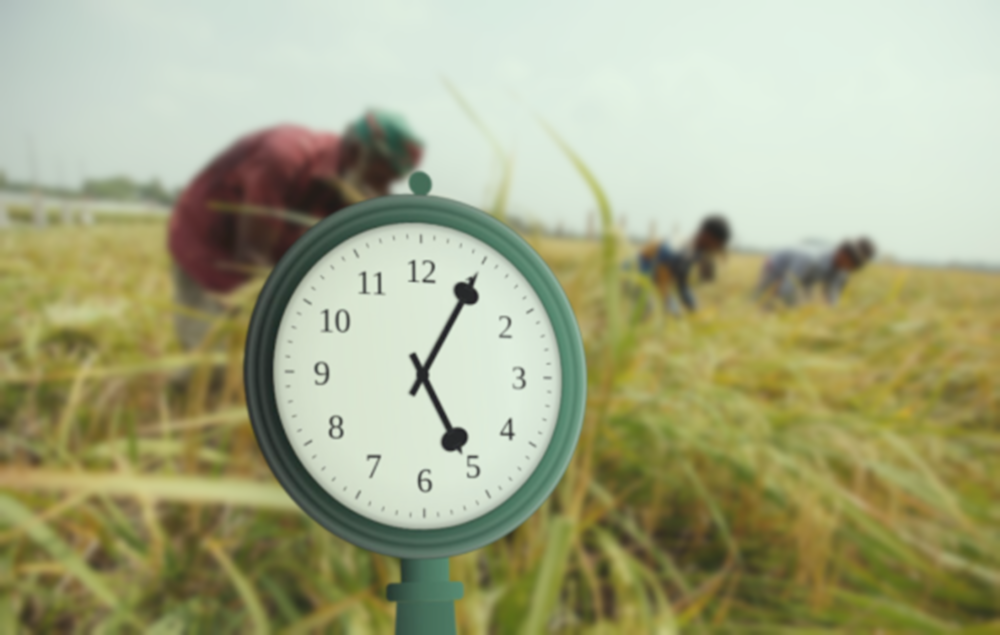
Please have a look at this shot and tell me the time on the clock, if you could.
5:05
